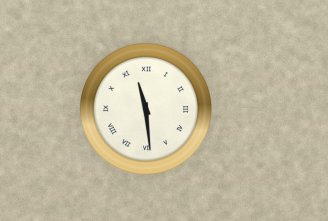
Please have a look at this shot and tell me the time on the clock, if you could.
11:29
